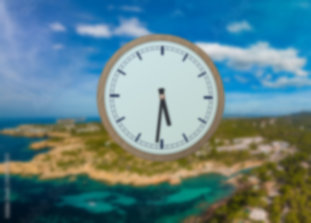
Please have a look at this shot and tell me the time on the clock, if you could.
5:31
